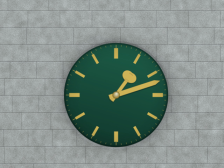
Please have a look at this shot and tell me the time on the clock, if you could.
1:12
